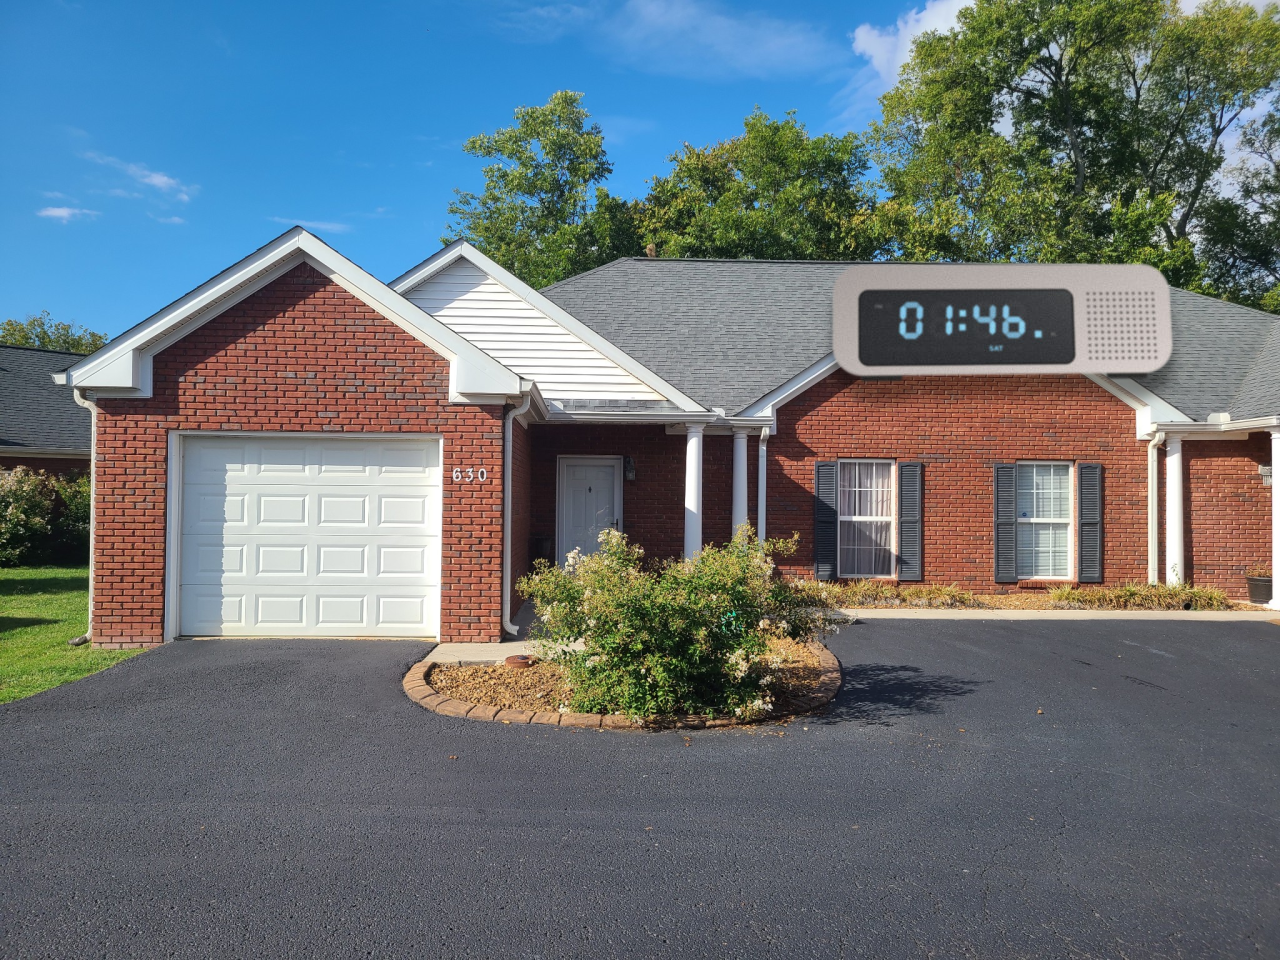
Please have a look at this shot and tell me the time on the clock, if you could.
1:46
